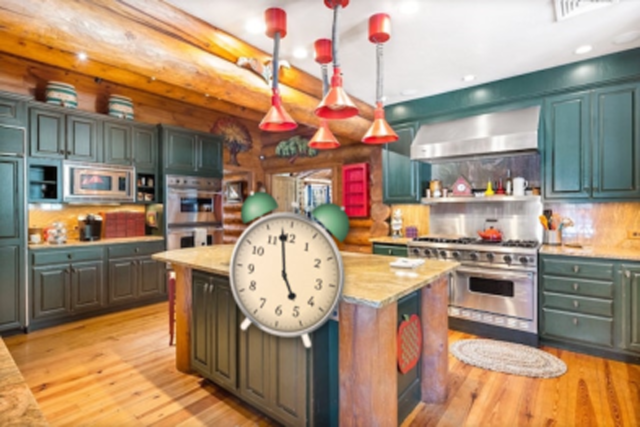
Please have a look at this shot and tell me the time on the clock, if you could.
4:58
